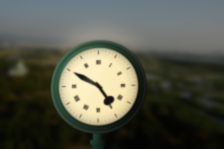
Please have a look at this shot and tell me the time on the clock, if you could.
4:50
